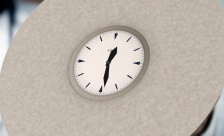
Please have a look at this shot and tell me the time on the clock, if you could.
12:29
